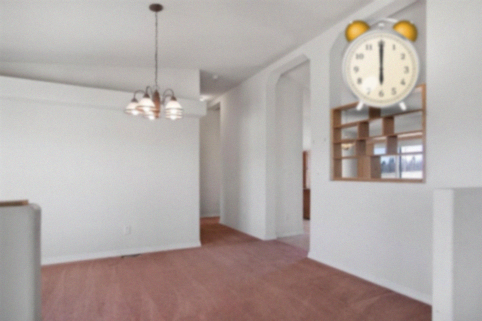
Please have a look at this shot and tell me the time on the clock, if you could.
6:00
